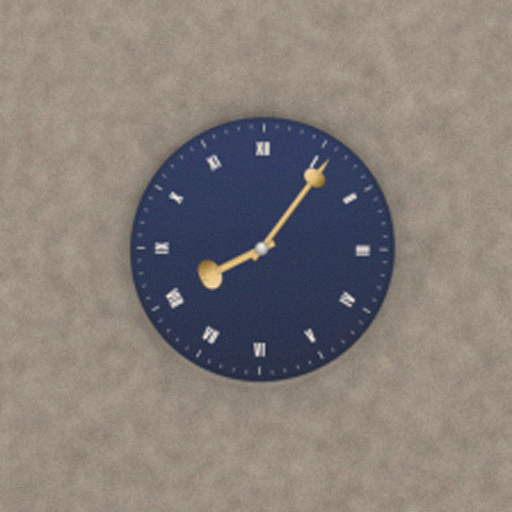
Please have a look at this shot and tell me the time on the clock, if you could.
8:06
